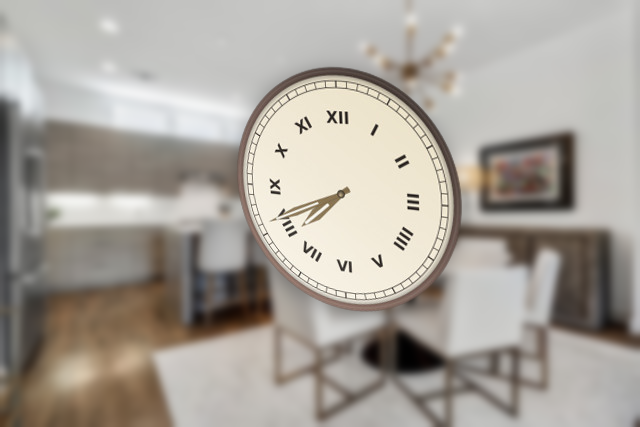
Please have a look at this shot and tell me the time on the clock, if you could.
7:41
